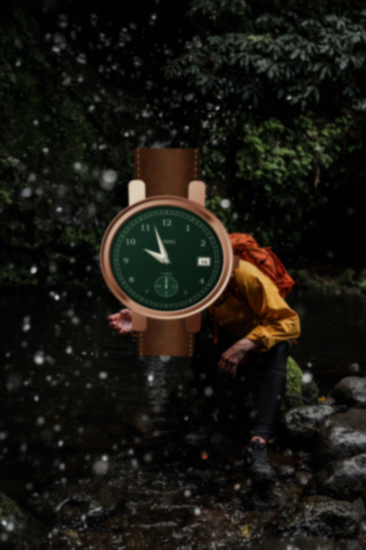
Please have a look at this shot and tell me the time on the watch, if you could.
9:57
